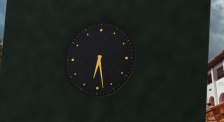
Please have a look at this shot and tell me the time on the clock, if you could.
6:28
